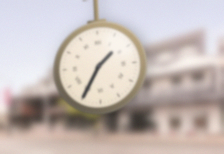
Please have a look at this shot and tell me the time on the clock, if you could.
1:35
